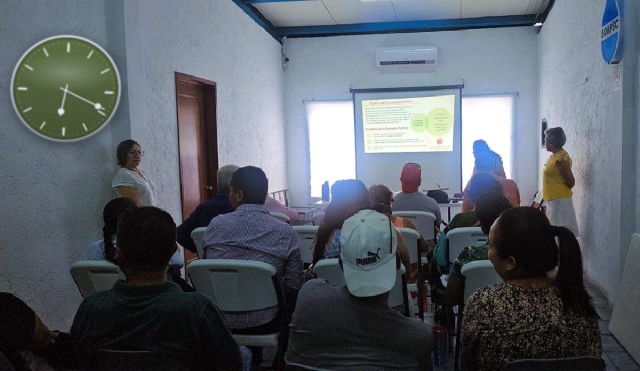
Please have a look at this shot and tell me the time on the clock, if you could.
6:19
